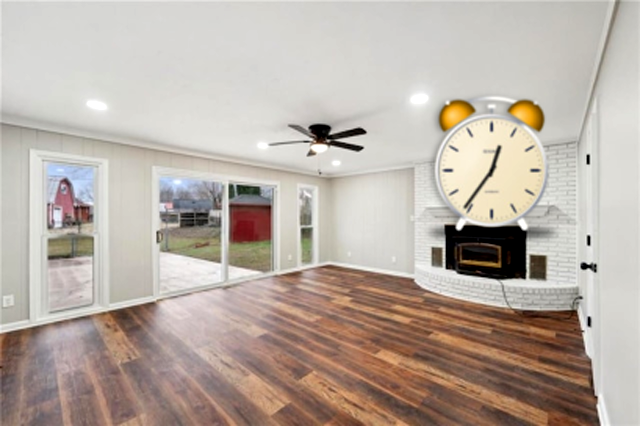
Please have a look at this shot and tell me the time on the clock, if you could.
12:36
